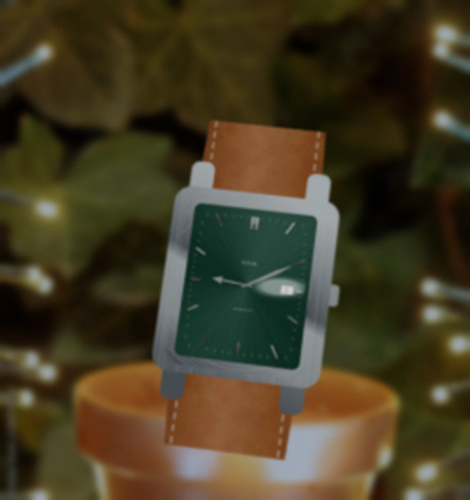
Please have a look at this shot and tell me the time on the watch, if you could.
9:10
